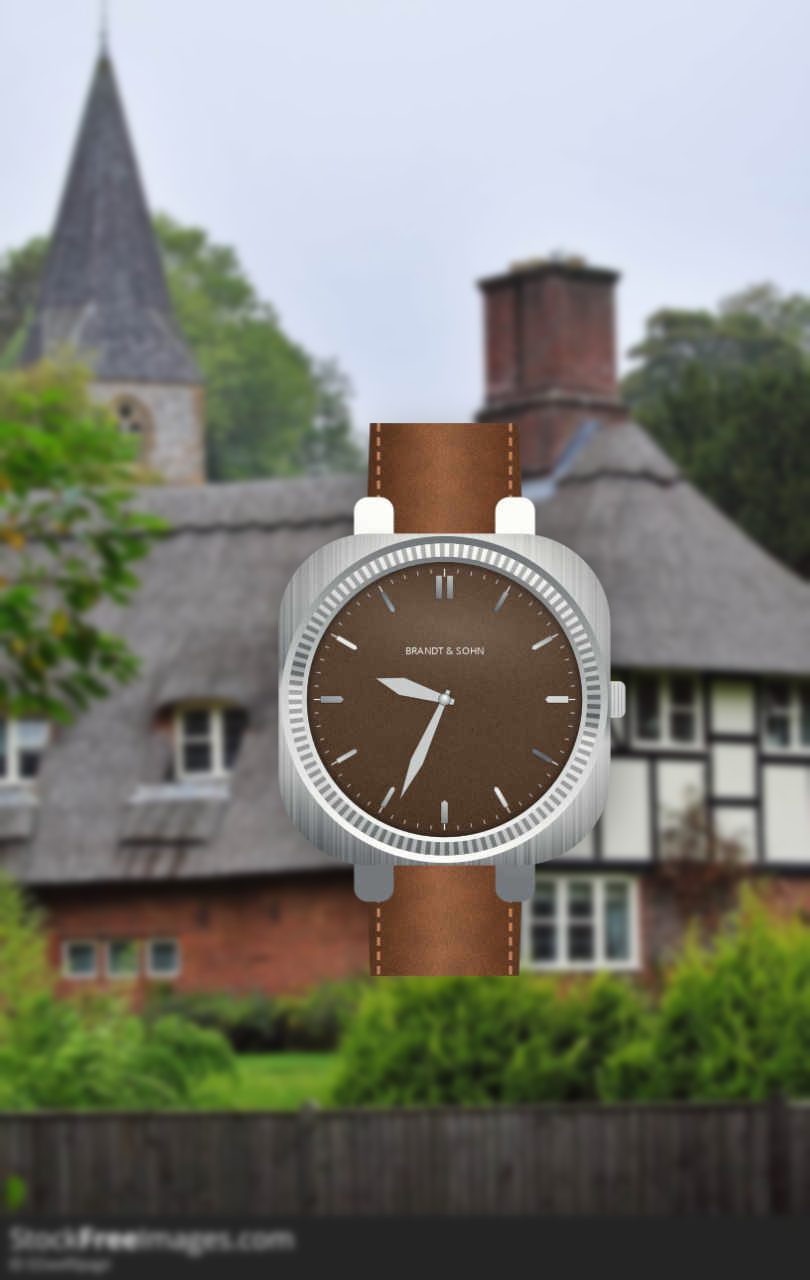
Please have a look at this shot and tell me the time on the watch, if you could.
9:34
